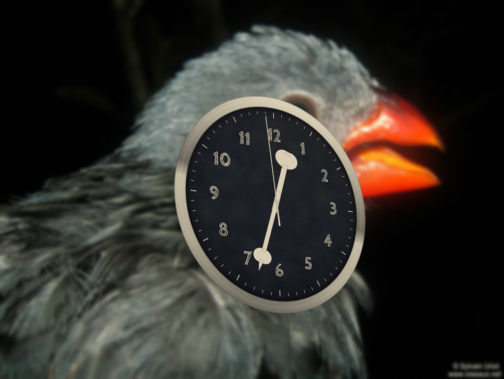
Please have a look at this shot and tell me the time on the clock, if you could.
12:32:59
